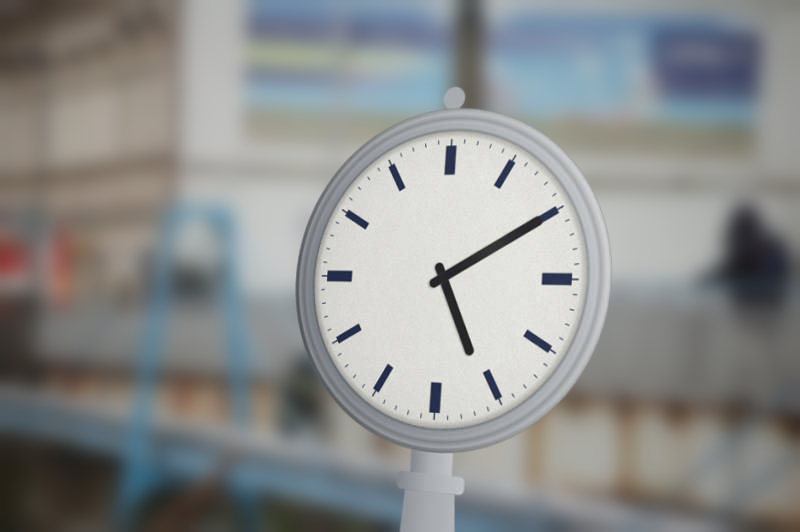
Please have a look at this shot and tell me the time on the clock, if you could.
5:10
